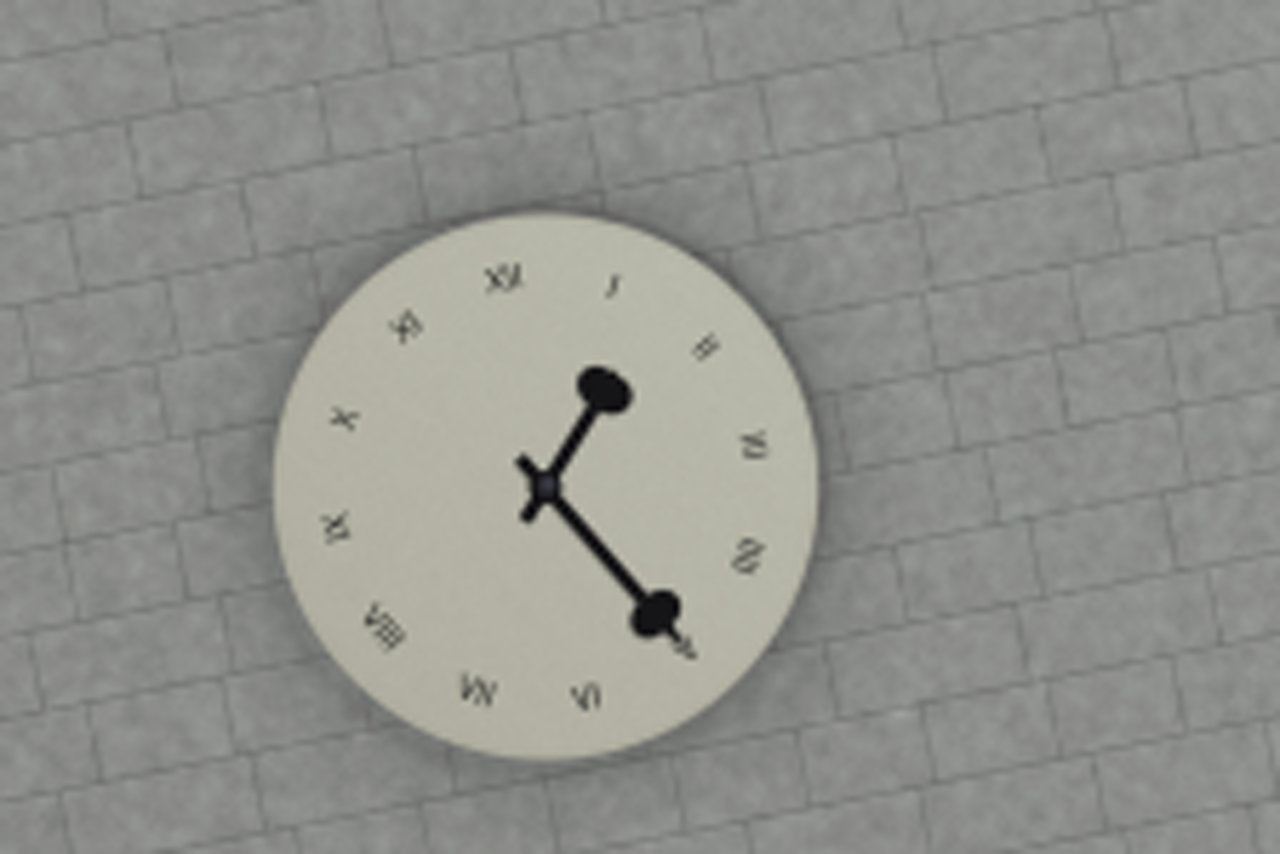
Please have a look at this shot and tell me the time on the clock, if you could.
1:25
